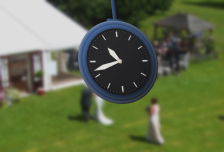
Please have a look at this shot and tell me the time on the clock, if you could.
10:42
